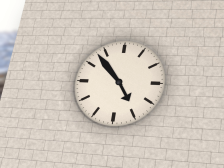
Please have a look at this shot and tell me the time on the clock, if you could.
4:53
